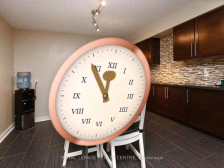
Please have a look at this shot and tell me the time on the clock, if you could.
11:54
